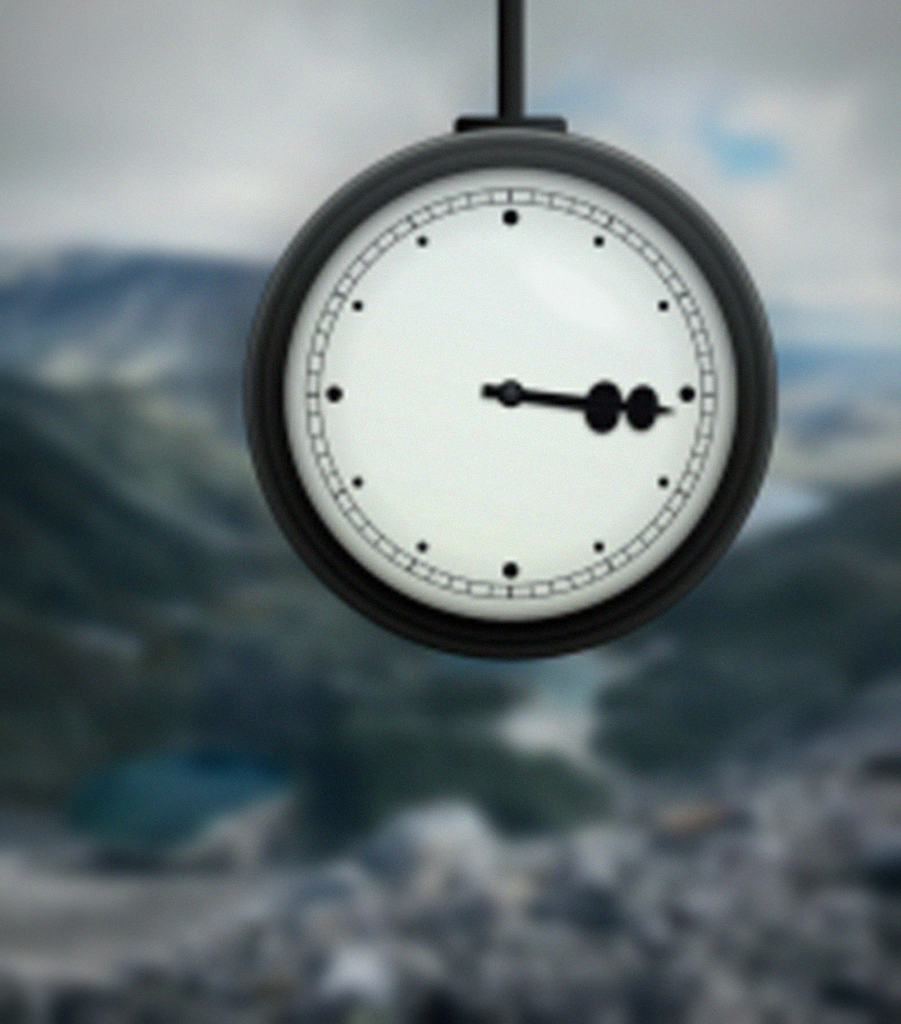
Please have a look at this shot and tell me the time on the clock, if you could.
3:16
